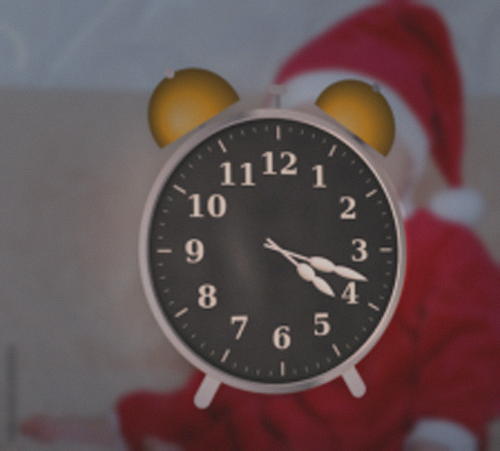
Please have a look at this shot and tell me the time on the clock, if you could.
4:18
